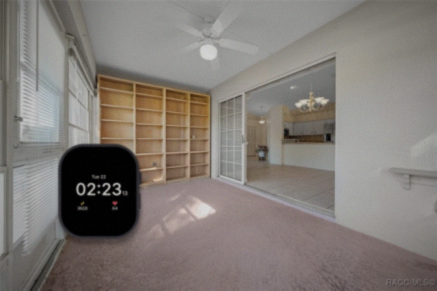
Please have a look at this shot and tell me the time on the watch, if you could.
2:23
